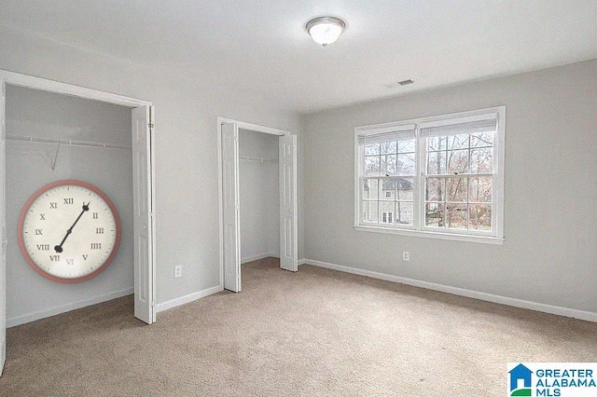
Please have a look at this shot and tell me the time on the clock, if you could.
7:06
